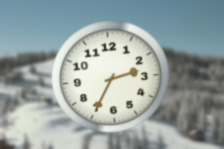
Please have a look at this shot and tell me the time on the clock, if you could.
2:35
